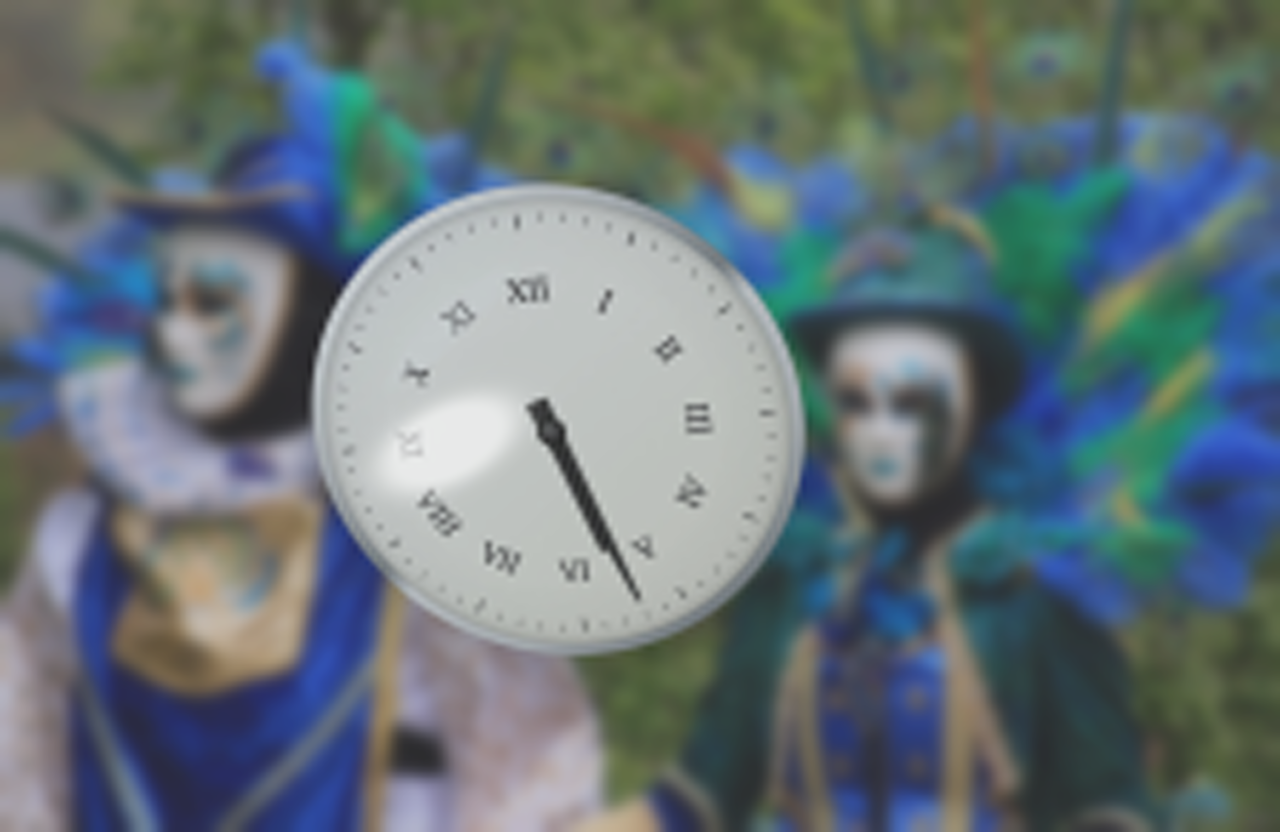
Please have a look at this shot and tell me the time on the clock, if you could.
5:27
